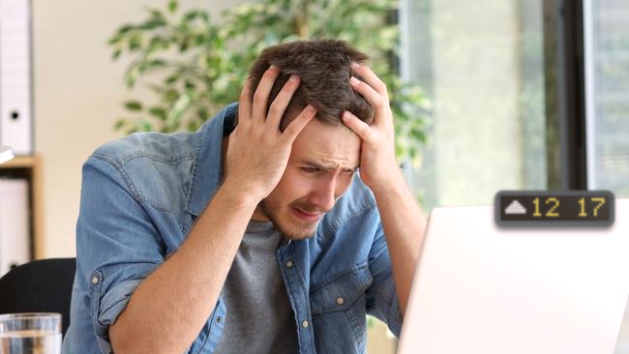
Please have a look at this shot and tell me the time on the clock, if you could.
12:17
